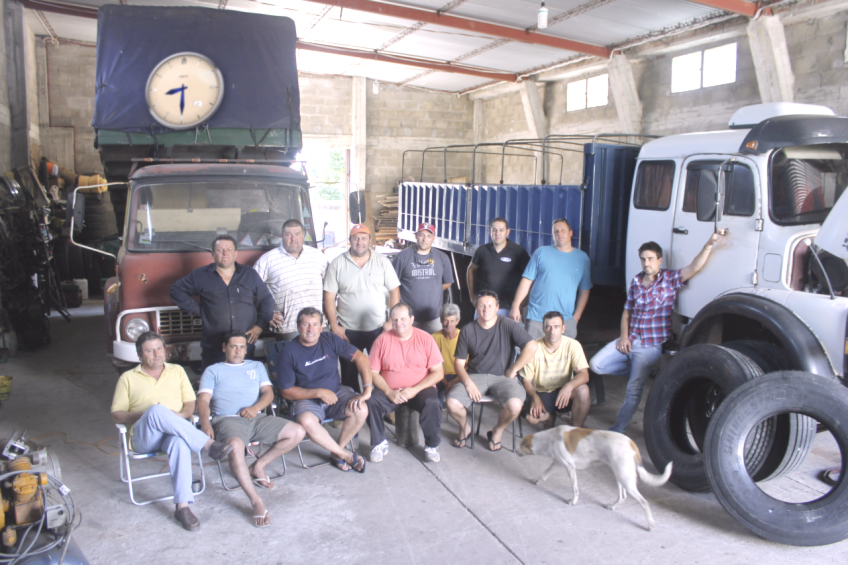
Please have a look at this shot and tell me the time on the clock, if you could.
8:30
